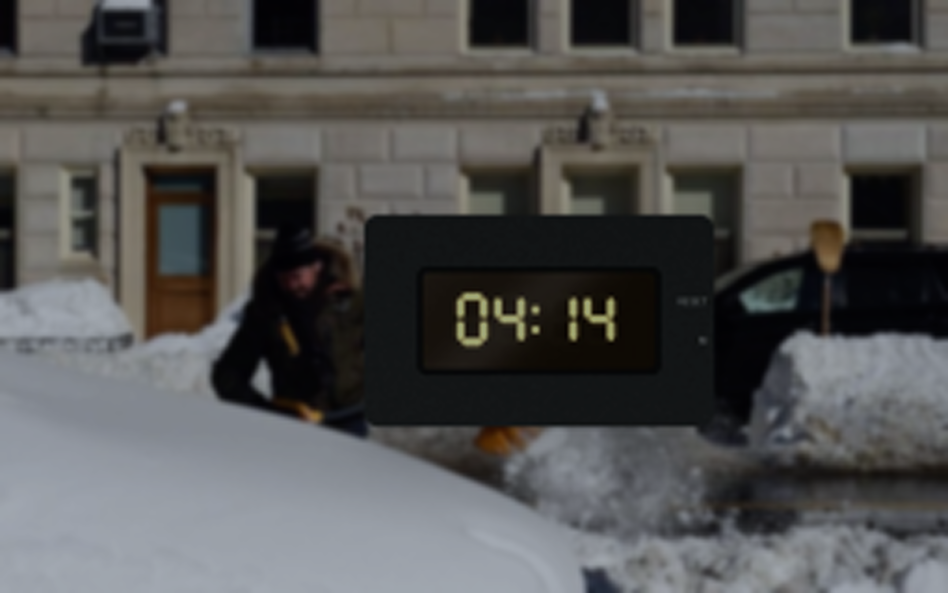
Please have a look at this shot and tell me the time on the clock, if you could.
4:14
